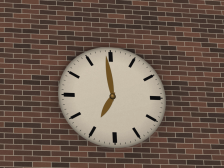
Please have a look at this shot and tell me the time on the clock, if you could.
6:59
